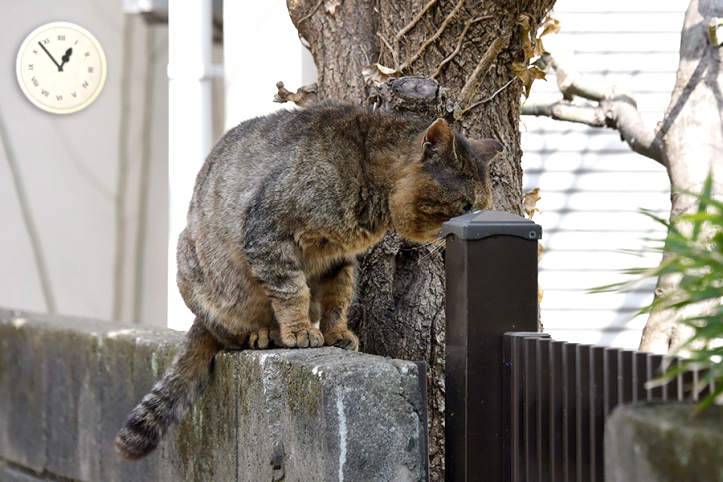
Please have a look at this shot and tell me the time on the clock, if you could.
12:53
